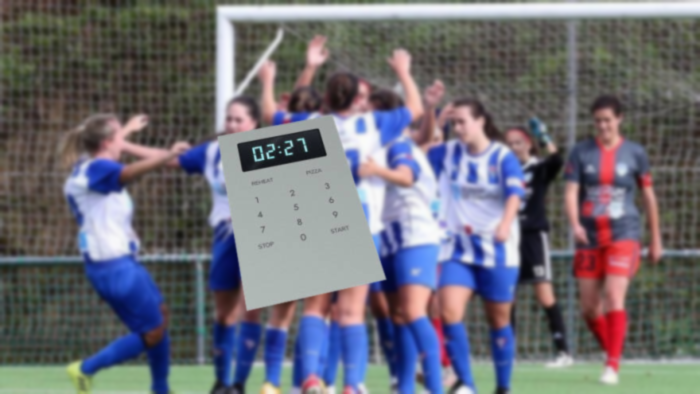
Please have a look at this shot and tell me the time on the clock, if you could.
2:27
